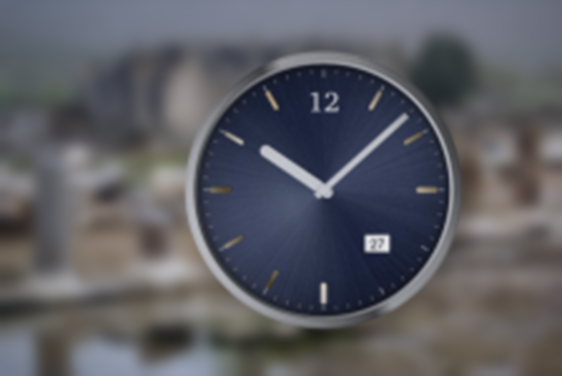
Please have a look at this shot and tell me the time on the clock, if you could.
10:08
